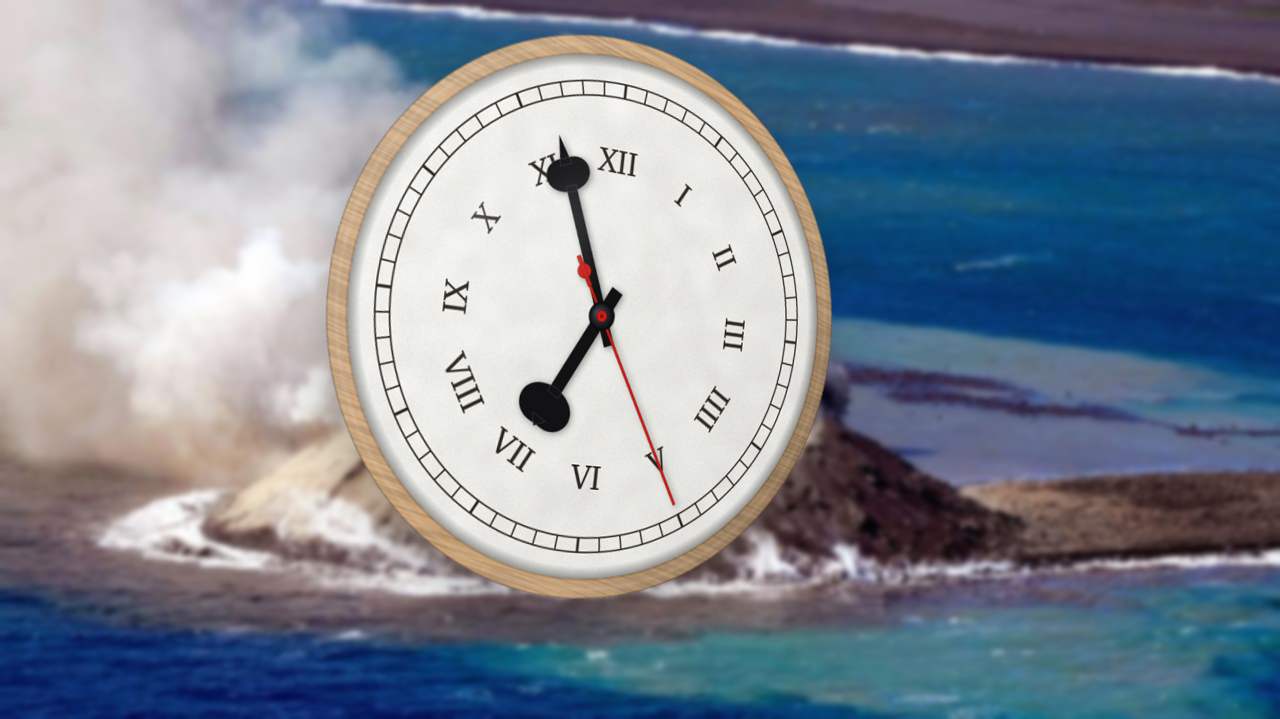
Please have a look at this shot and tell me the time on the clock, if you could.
6:56:25
